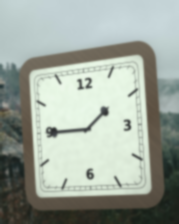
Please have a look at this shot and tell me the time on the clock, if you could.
1:45
